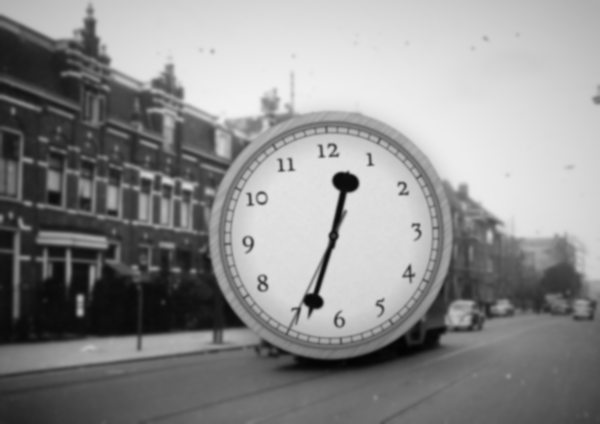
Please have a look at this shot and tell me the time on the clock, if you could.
12:33:35
